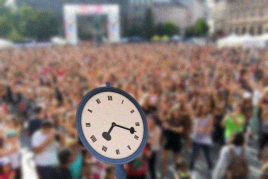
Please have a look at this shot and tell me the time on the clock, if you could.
7:18
